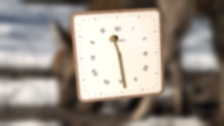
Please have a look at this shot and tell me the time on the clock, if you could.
11:29
